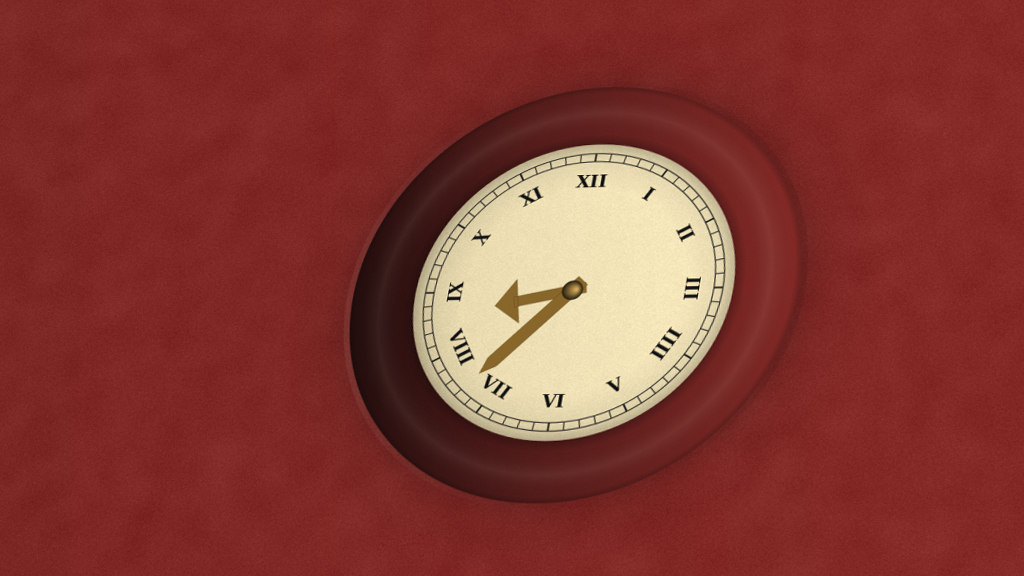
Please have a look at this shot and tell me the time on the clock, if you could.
8:37
